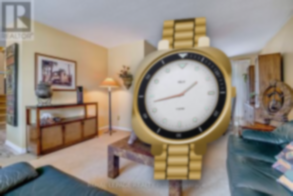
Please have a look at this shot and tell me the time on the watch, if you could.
1:43
